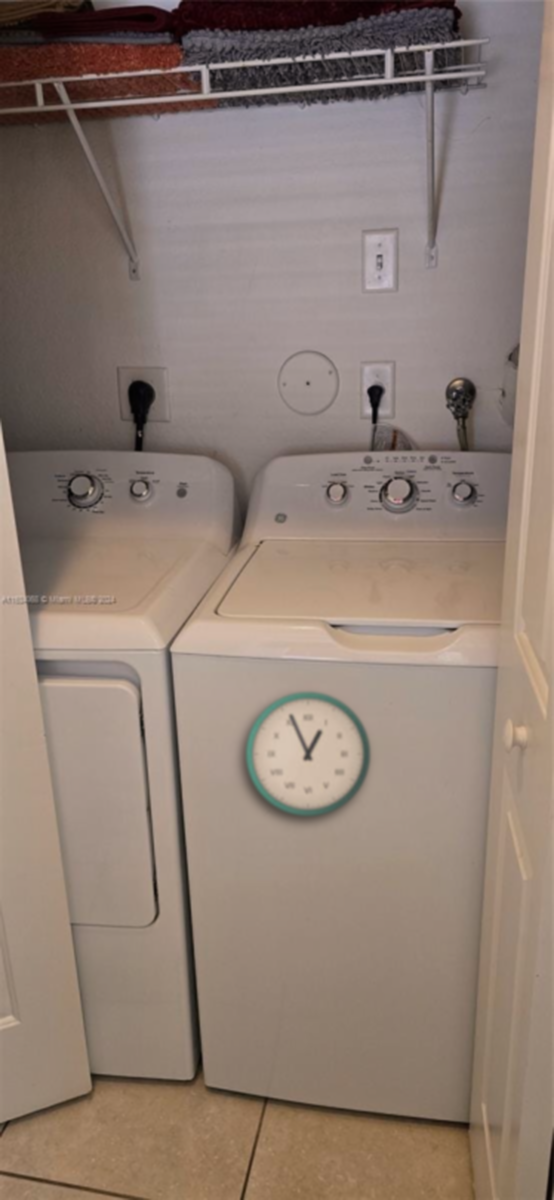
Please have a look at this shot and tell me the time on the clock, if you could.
12:56
